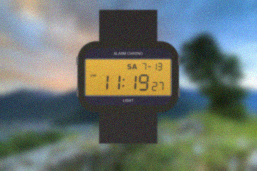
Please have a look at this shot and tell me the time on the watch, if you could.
11:19
